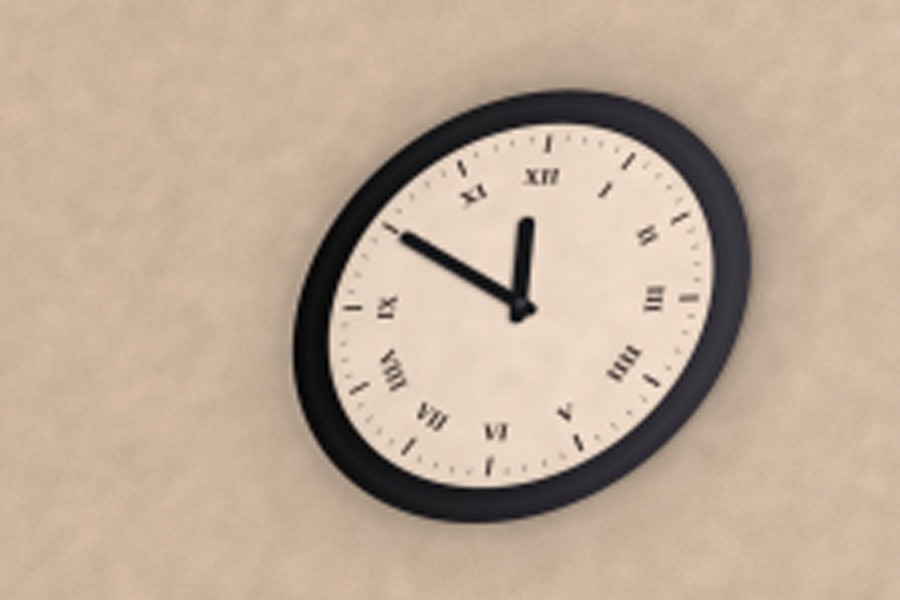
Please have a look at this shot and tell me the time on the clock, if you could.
11:50
